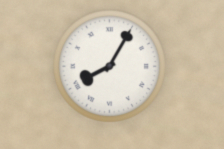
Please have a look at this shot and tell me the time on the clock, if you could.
8:05
